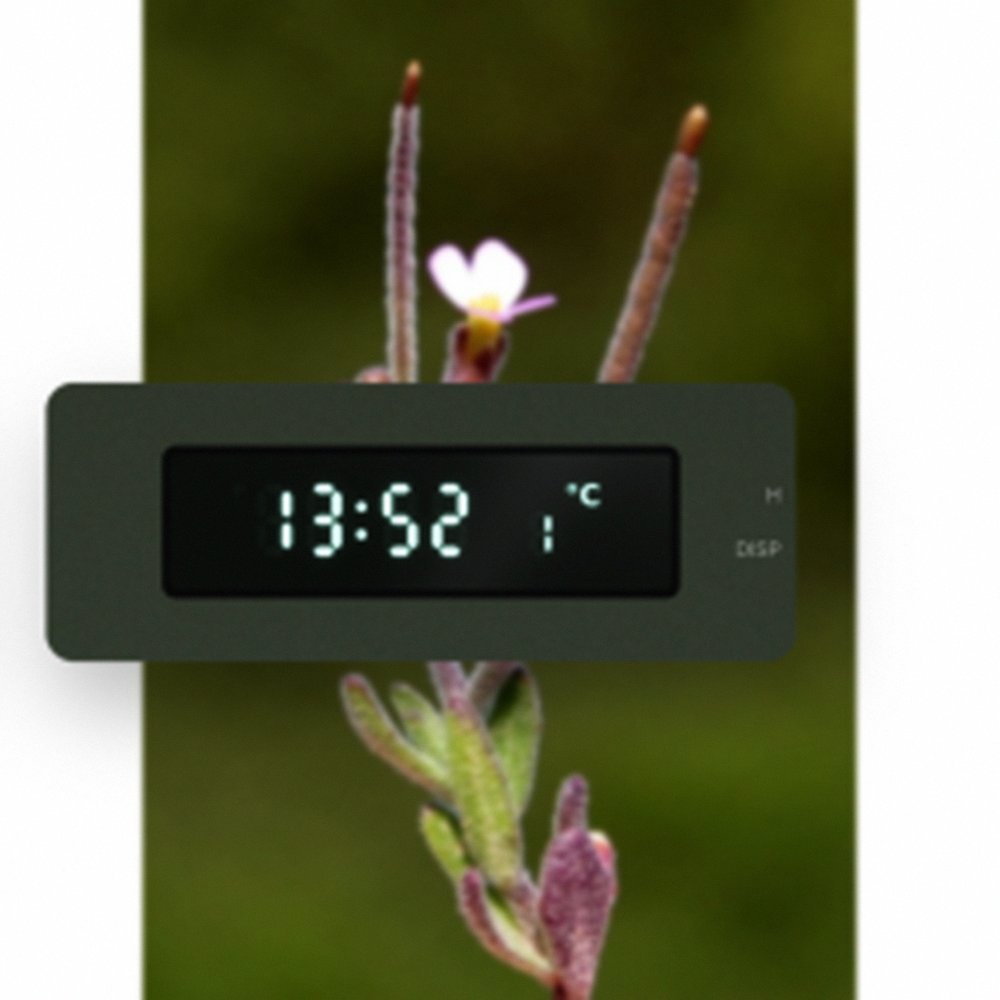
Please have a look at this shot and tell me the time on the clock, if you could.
13:52
